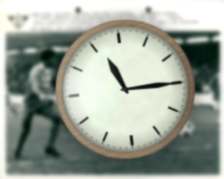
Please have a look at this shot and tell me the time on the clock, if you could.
11:15
